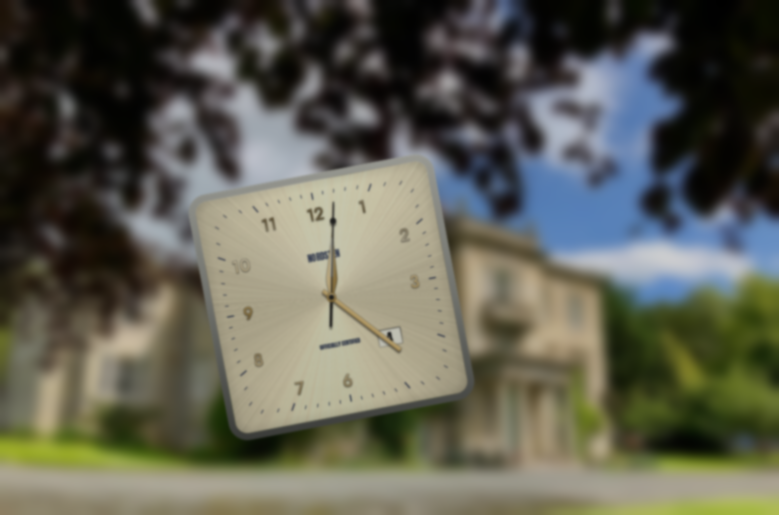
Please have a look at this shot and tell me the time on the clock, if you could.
12:23:02
